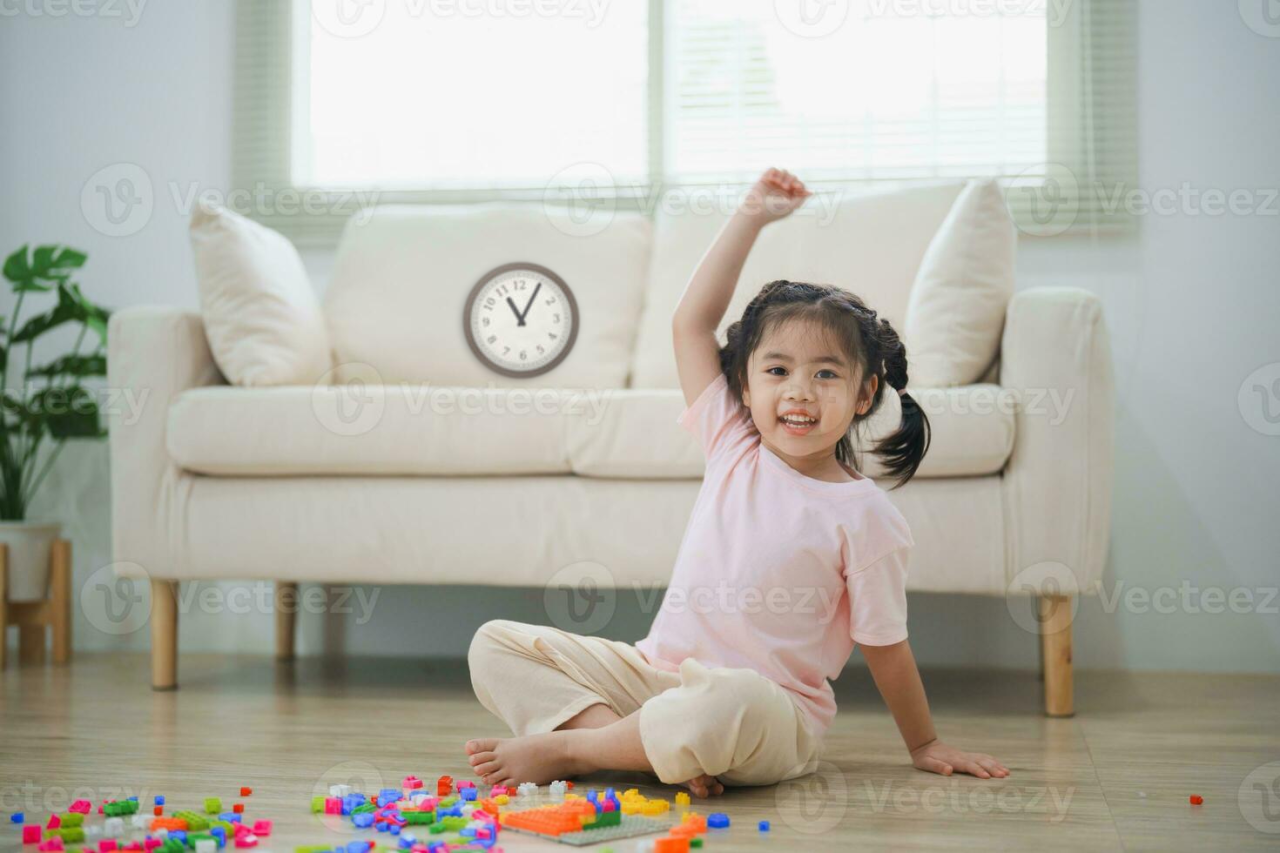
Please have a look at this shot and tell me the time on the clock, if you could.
11:05
